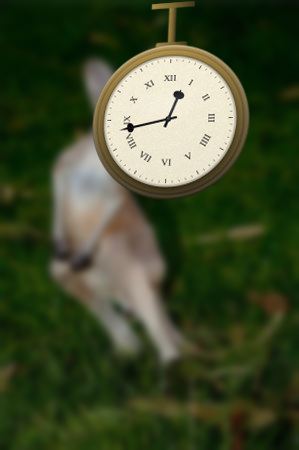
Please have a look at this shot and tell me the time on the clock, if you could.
12:43
